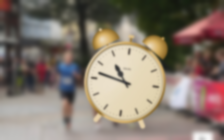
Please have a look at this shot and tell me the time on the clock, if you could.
10:47
